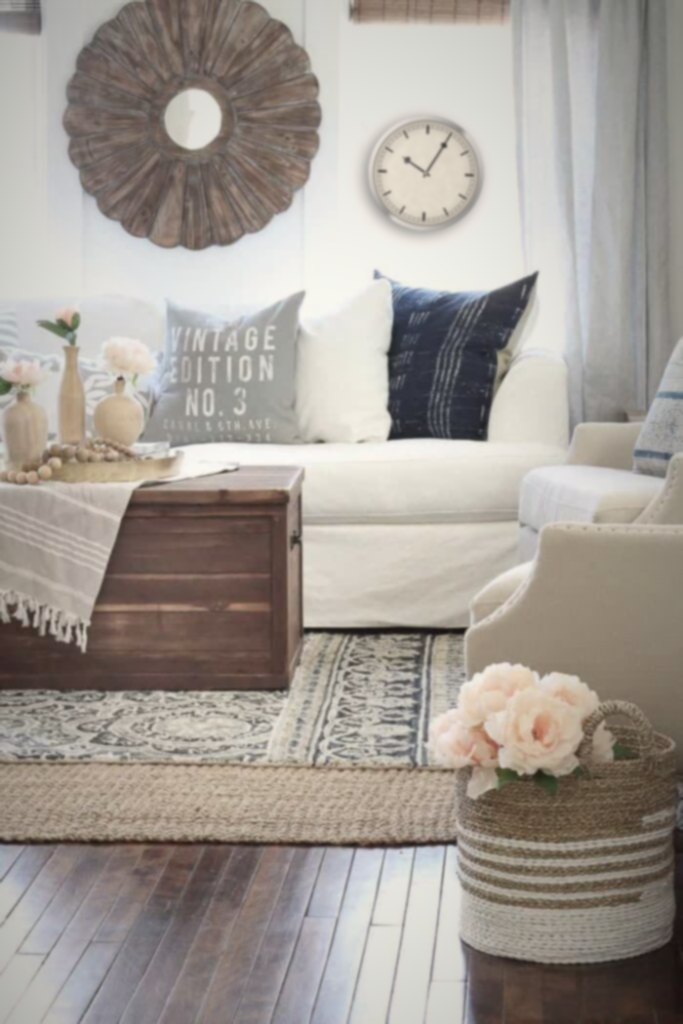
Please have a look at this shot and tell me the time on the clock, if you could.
10:05
